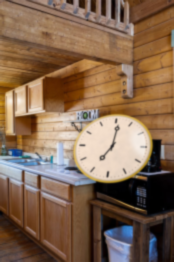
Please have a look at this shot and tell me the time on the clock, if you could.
7:01
